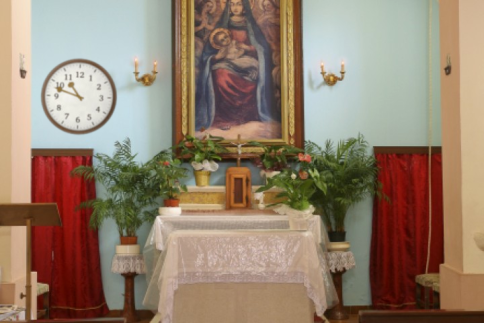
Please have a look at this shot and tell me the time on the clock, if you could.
10:48
